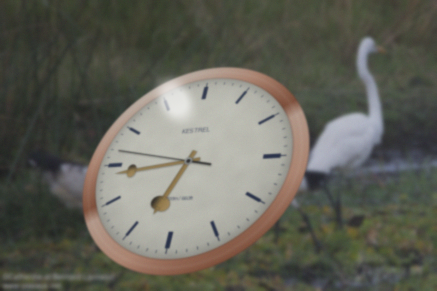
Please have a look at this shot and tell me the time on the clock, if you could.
6:43:47
